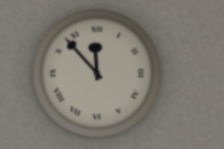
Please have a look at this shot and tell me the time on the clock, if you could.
11:53
